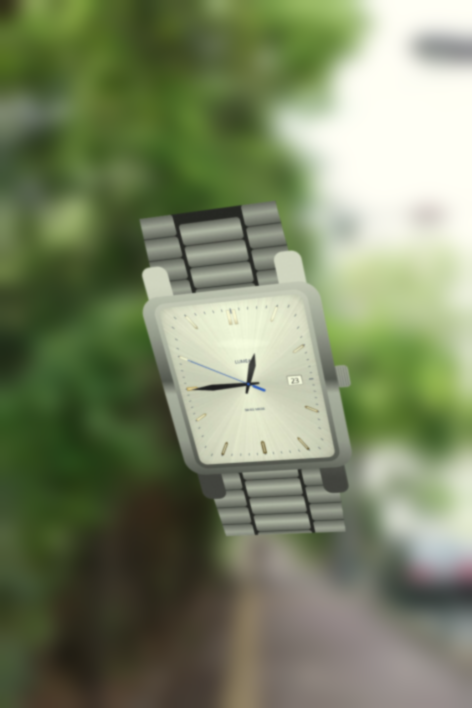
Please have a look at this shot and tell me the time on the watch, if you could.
12:44:50
